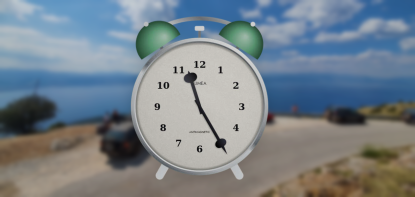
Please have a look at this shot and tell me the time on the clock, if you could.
11:25
